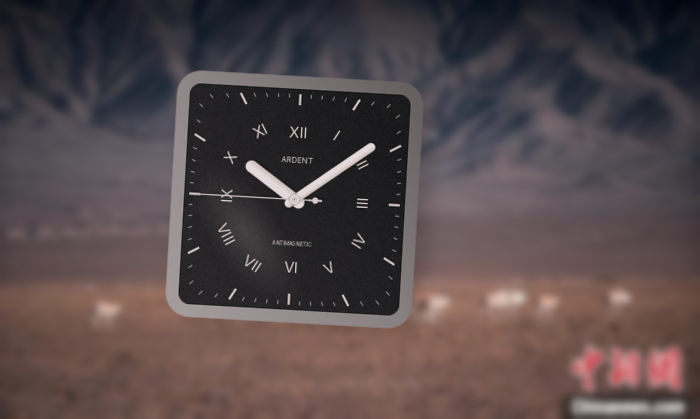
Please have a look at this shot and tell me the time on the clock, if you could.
10:08:45
